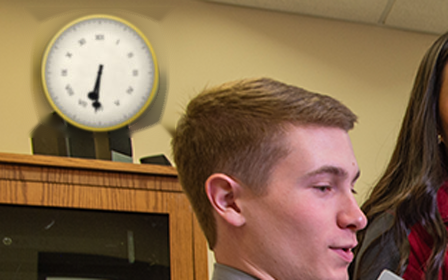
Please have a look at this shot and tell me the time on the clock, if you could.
6:31
